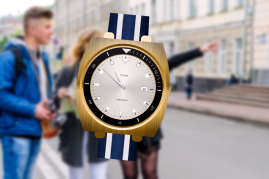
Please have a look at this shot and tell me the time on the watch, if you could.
10:51
